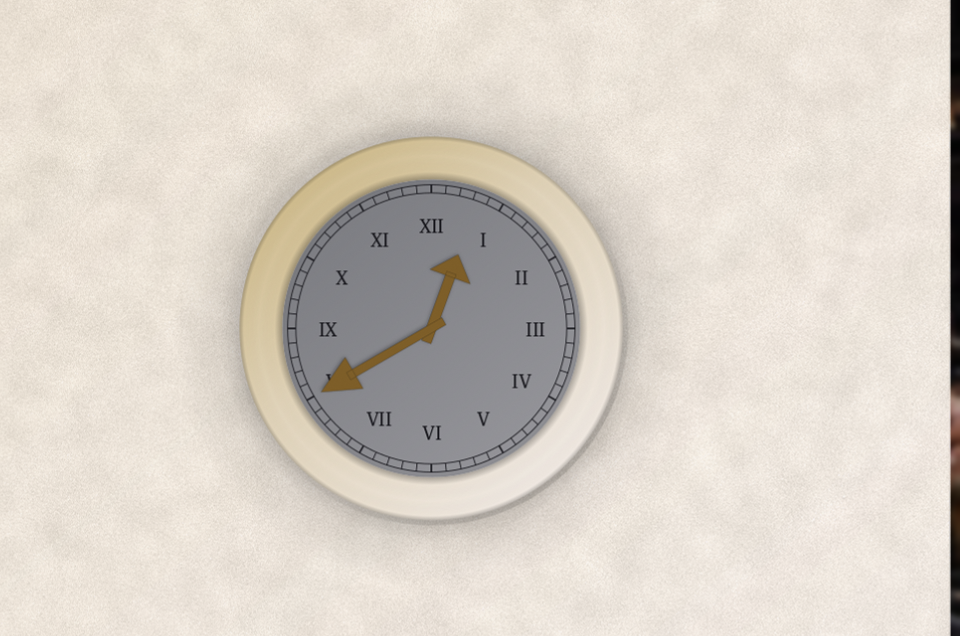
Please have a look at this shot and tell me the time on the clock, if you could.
12:40
